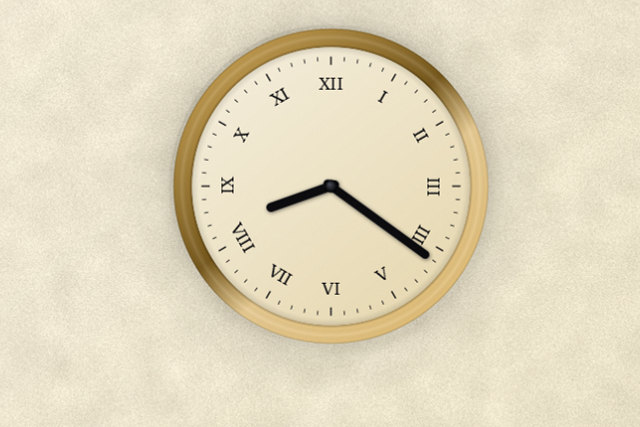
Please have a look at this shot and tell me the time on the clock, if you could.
8:21
